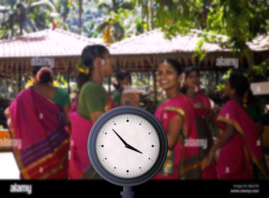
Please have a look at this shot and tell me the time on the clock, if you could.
3:53
